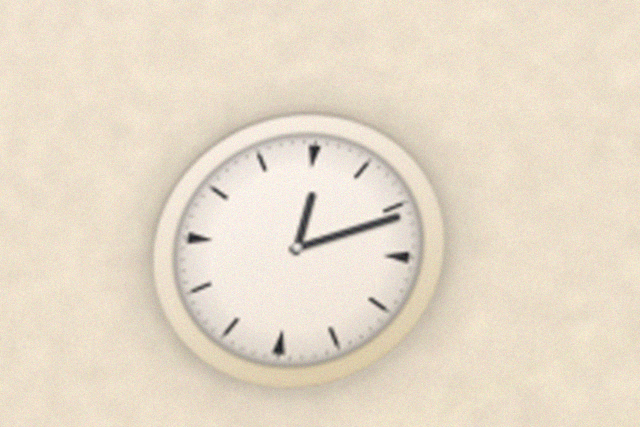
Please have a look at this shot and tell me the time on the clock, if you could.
12:11
